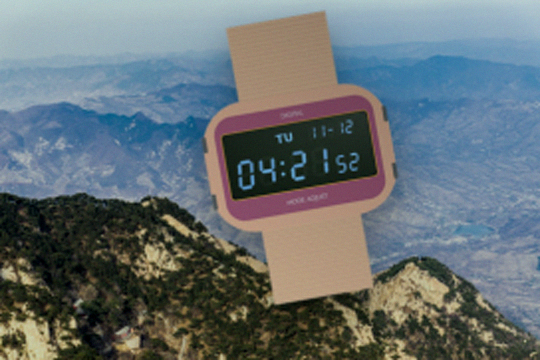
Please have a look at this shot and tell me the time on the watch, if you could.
4:21:52
